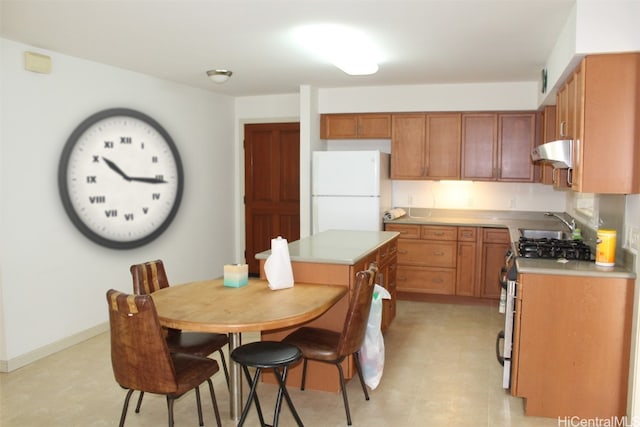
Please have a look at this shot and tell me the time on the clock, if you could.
10:16
